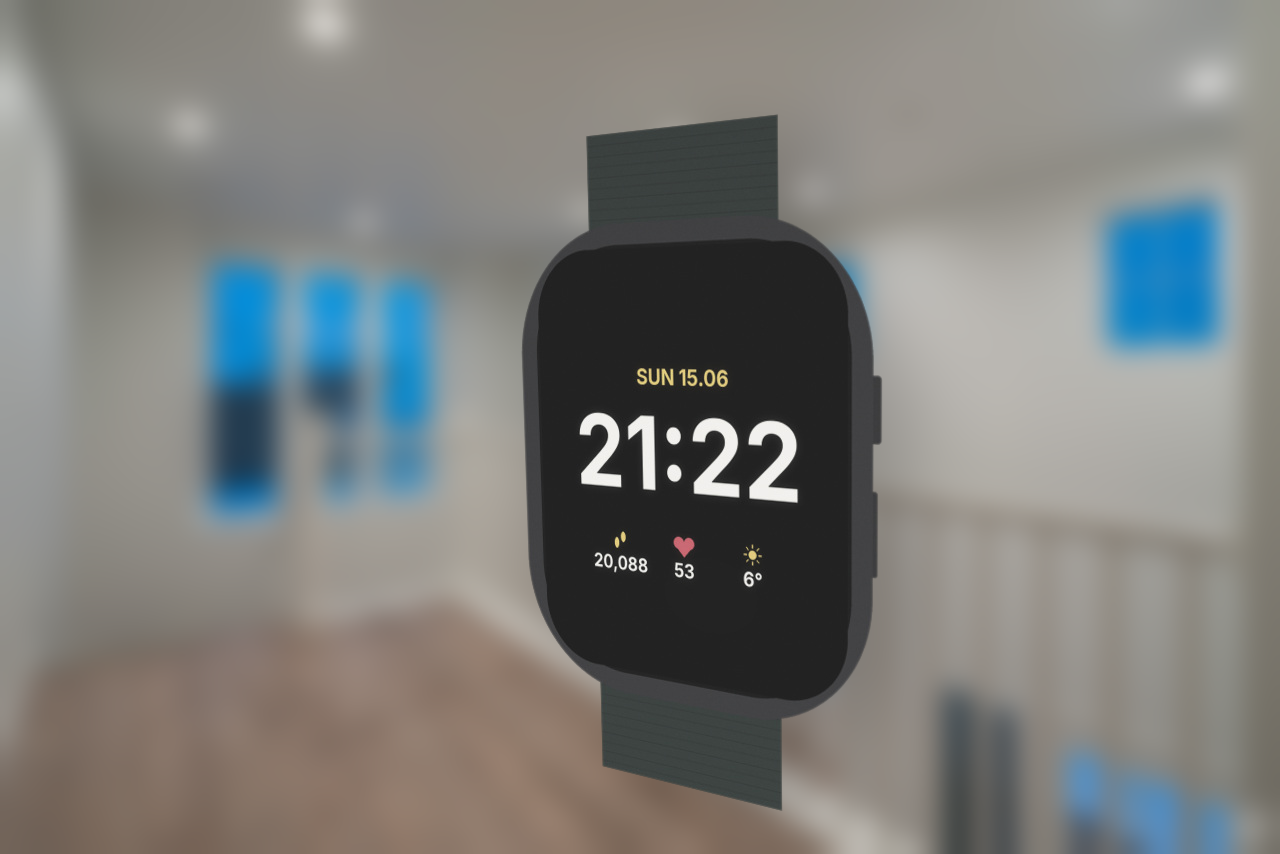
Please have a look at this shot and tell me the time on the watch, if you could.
21:22
